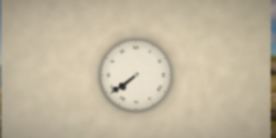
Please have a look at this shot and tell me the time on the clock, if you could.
7:39
